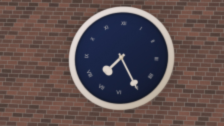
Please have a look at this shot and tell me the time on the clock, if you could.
7:25
